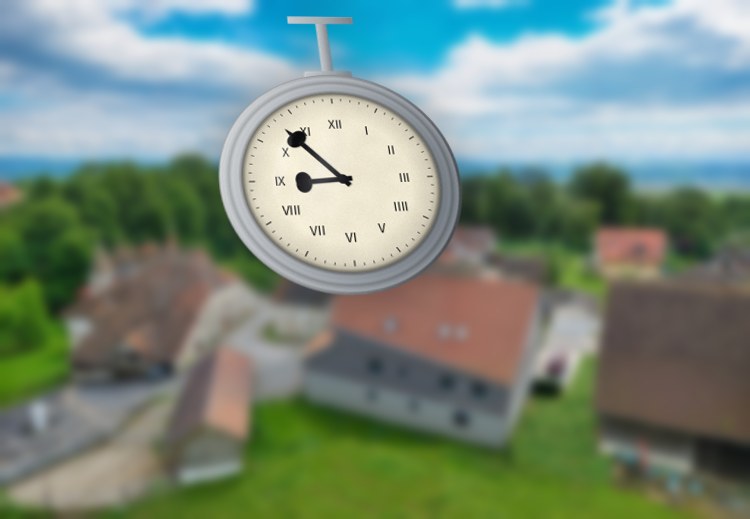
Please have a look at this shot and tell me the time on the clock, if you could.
8:53
